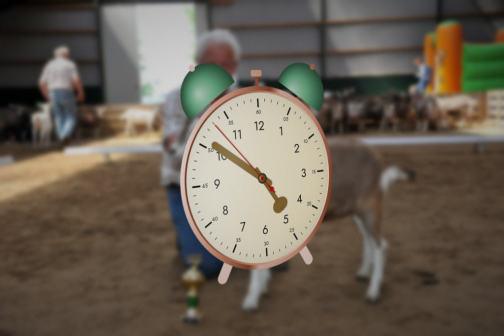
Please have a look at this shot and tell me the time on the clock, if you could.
4:50:53
